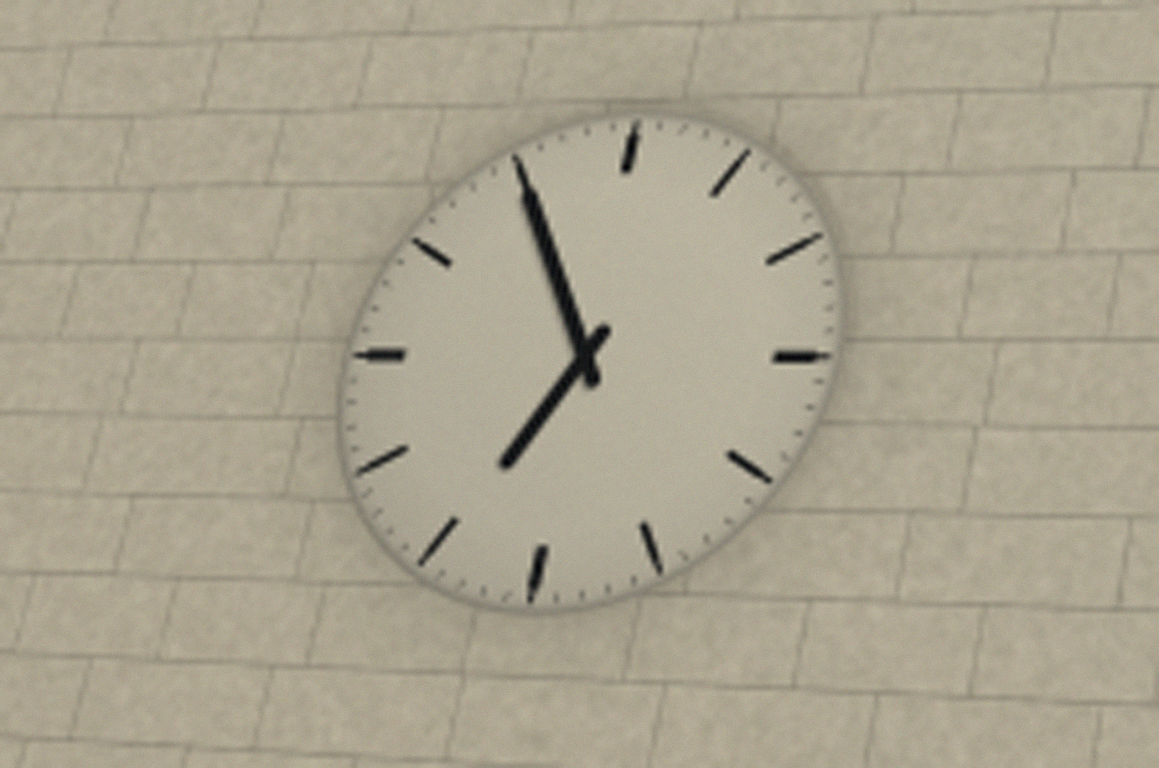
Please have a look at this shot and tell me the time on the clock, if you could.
6:55
